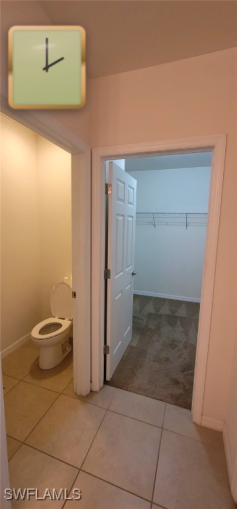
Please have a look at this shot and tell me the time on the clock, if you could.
2:00
